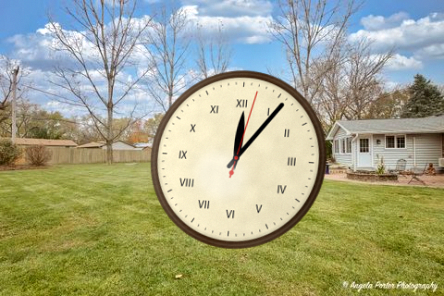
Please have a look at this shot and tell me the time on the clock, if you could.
12:06:02
